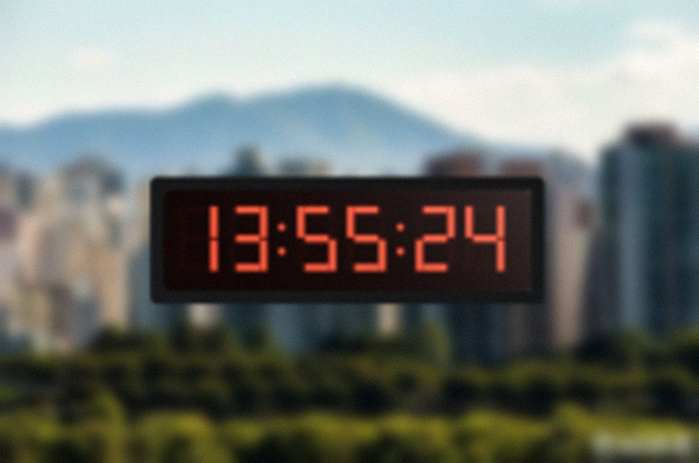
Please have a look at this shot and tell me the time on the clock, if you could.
13:55:24
